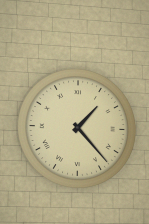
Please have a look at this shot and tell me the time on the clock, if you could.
1:23
